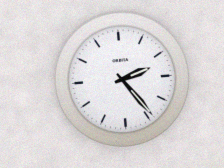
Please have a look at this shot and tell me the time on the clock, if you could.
2:24
